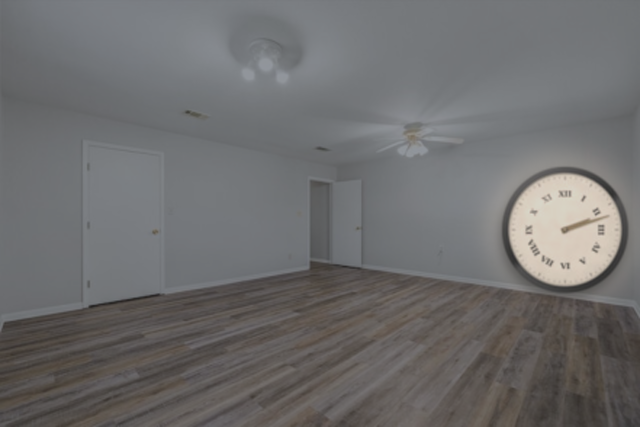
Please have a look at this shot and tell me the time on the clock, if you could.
2:12
